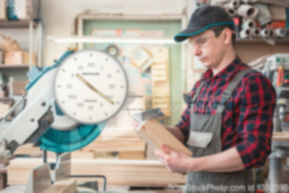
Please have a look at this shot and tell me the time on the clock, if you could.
10:21
